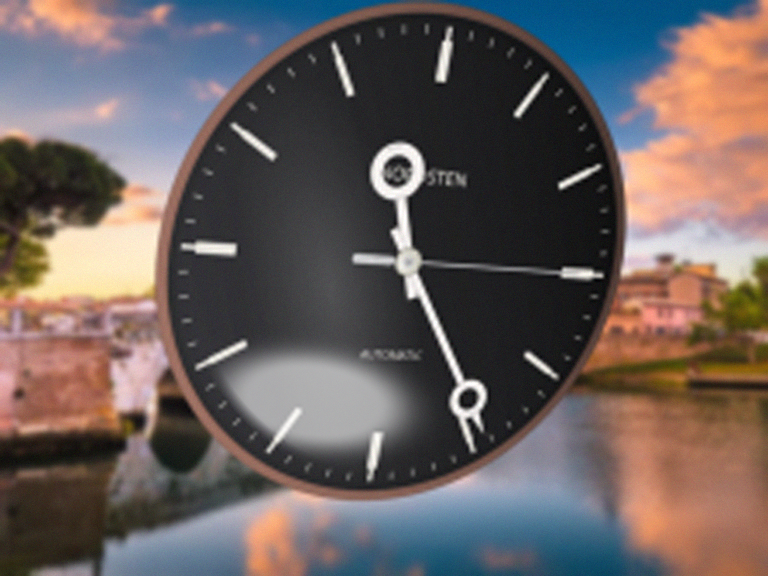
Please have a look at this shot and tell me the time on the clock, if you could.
11:24:15
